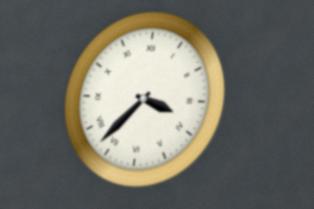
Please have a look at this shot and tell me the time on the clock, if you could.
3:37
